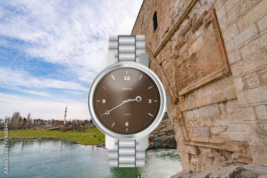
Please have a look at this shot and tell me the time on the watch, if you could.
2:40
